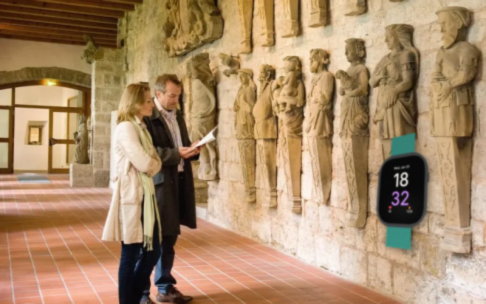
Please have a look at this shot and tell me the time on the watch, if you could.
18:32
